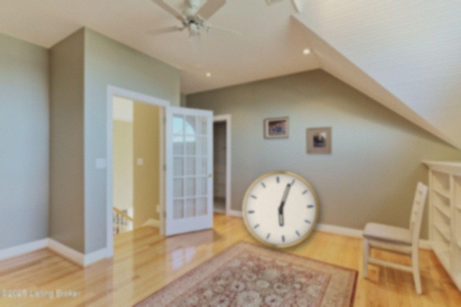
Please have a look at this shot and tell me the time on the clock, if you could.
6:04
